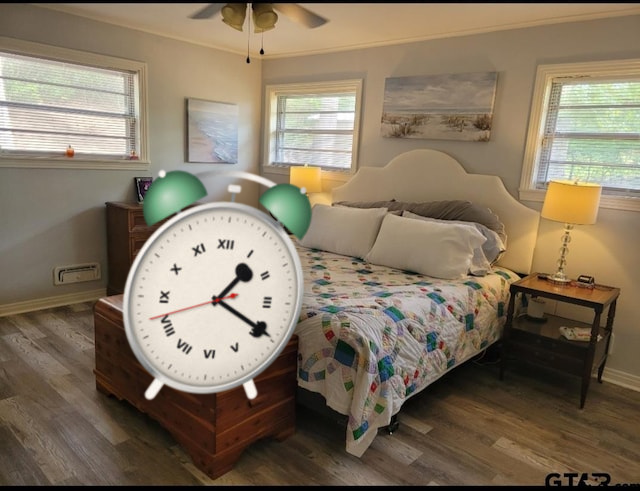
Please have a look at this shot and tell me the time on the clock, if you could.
1:19:42
